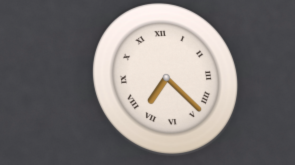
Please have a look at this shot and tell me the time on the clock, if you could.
7:23
